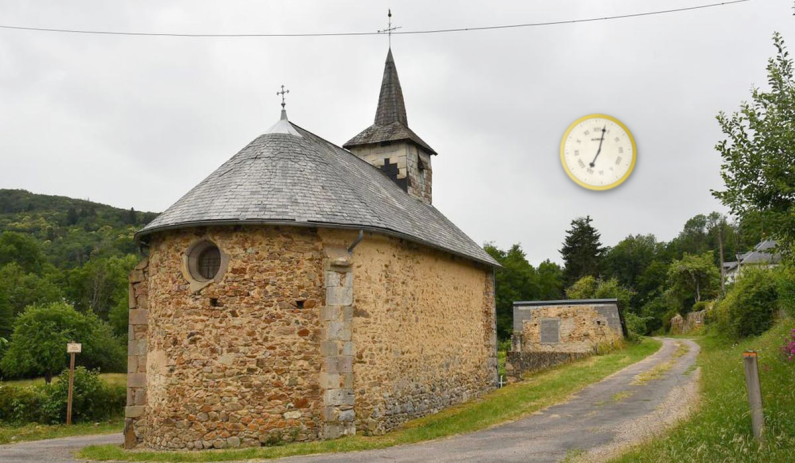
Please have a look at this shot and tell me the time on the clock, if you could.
7:03
